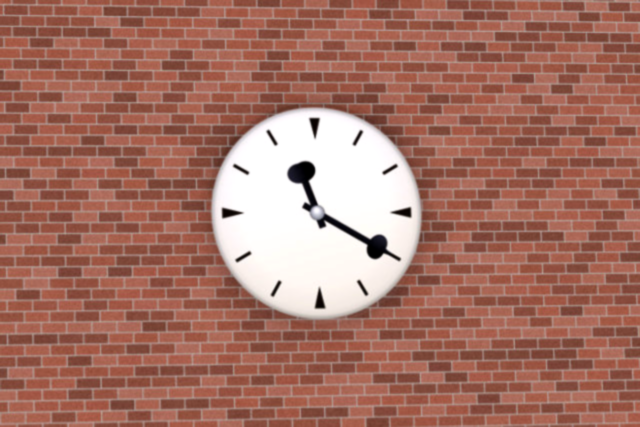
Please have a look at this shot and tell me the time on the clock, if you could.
11:20
